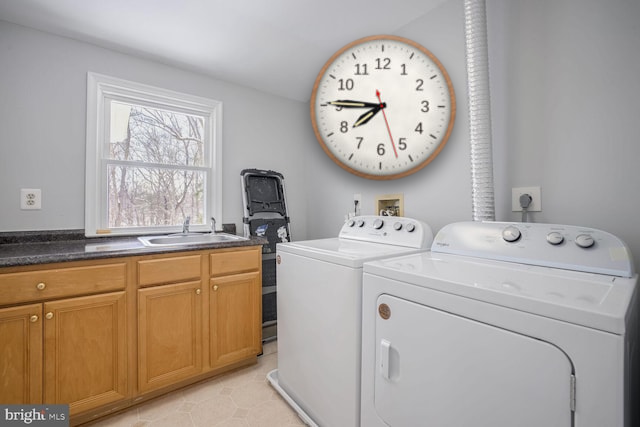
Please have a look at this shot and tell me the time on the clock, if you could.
7:45:27
